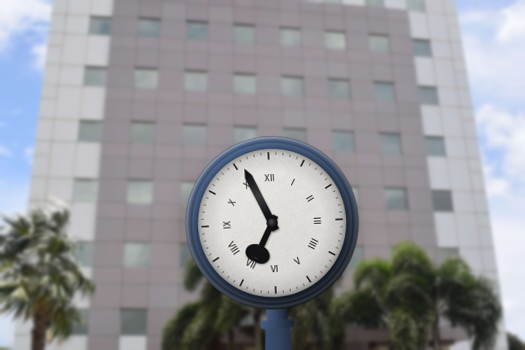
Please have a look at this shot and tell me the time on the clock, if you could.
6:56
